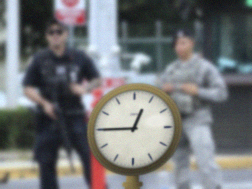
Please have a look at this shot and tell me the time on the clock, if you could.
12:45
